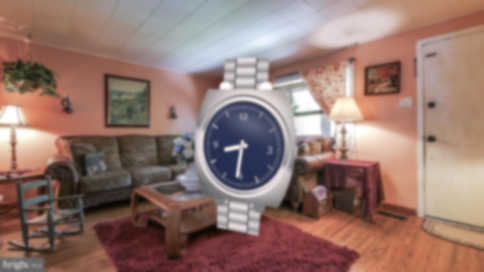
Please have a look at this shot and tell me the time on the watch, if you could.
8:31
